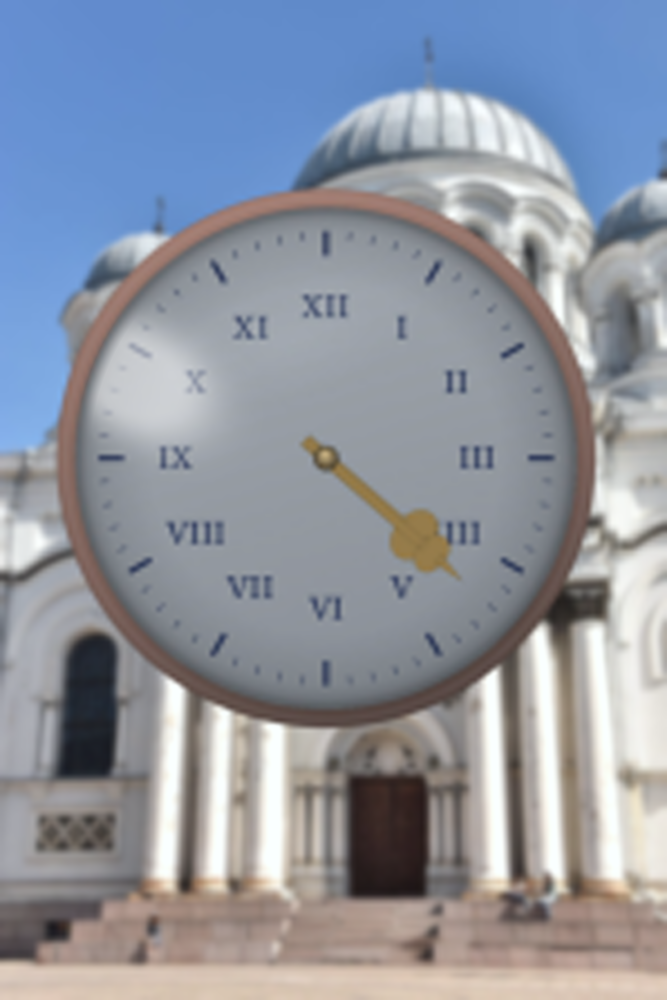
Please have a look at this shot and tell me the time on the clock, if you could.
4:22
